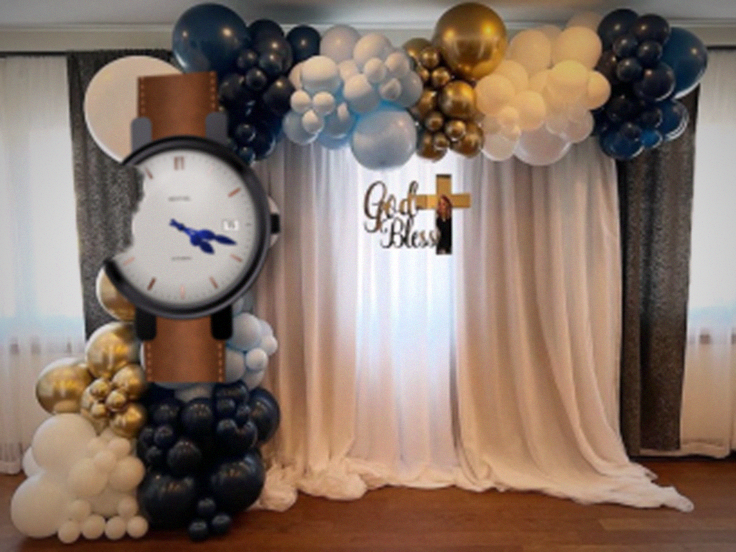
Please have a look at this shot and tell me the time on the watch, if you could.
4:18
